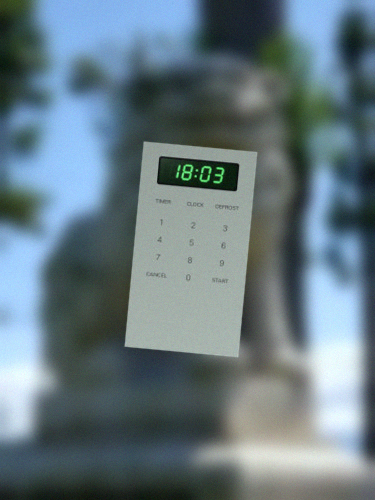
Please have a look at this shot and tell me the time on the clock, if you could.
18:03
